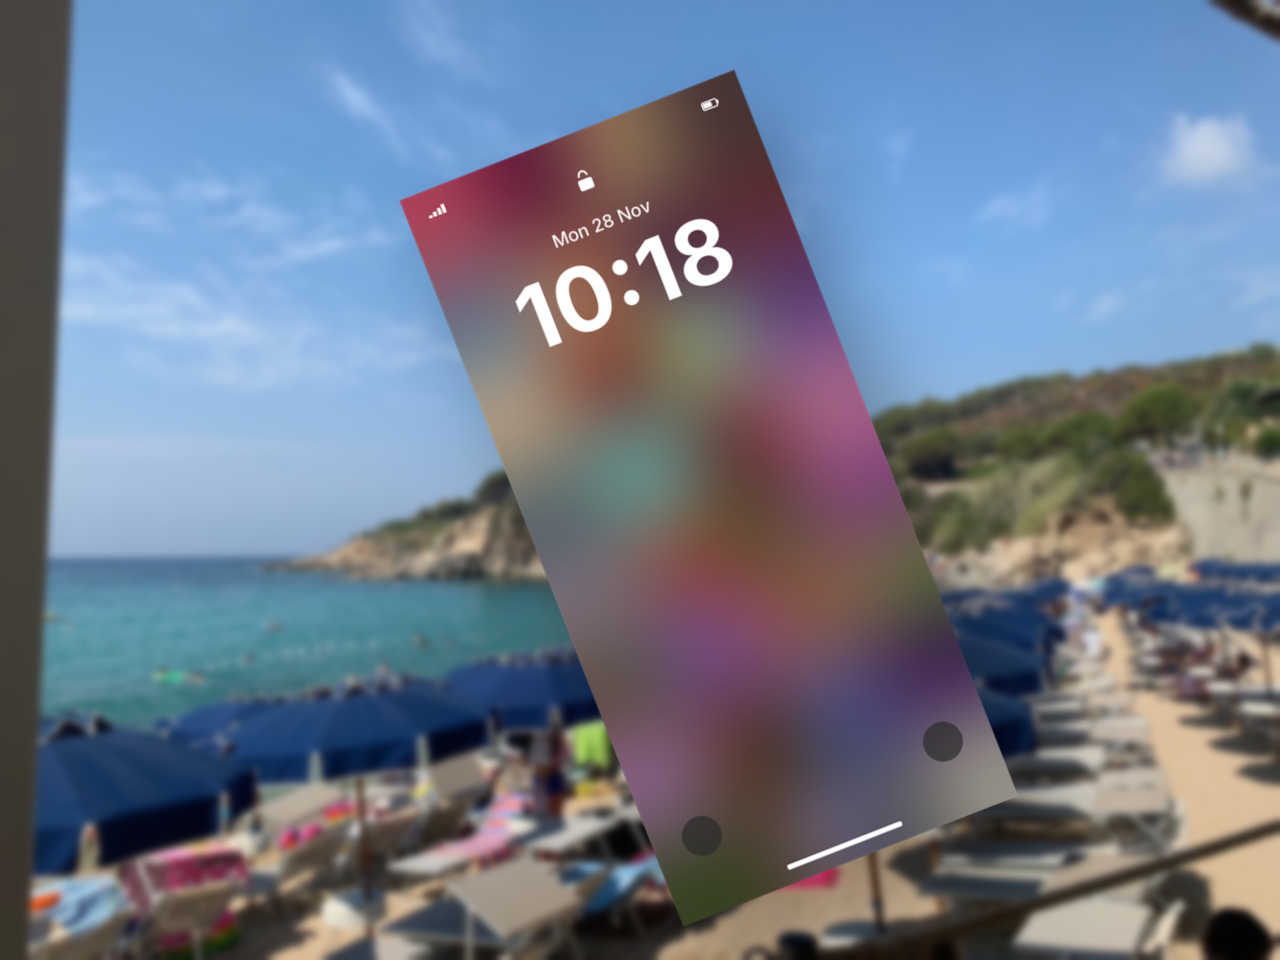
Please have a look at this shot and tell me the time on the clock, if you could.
10:18
